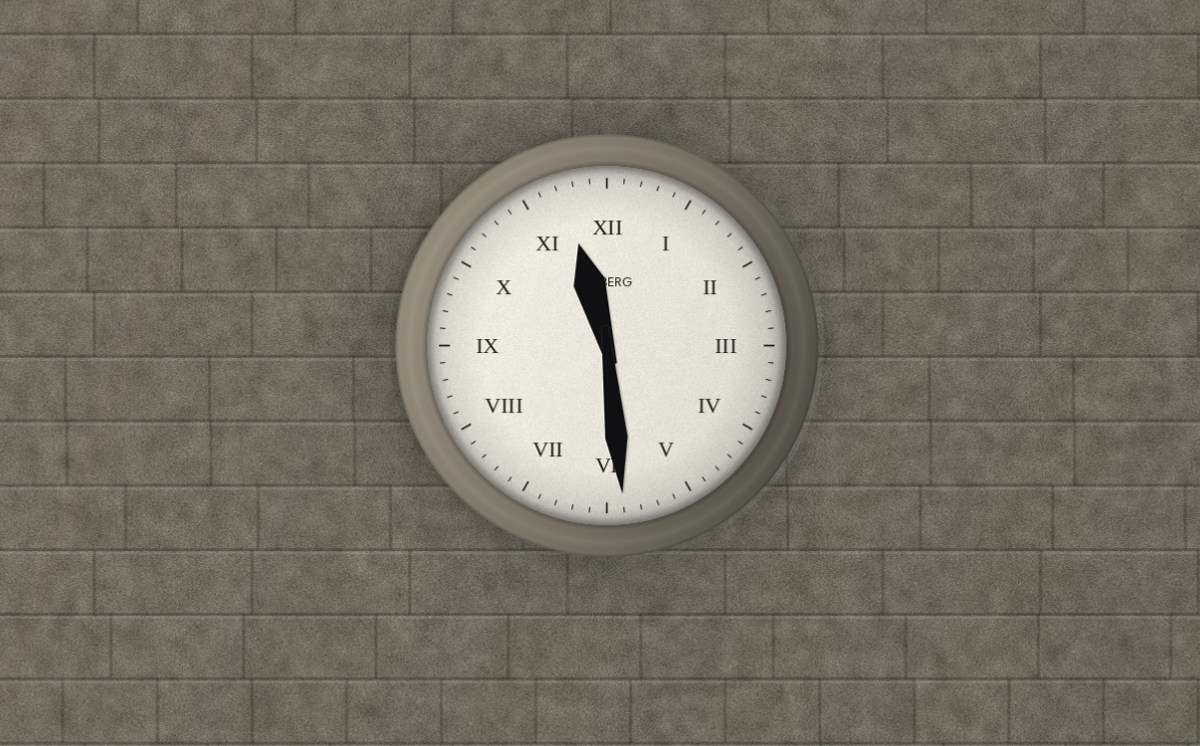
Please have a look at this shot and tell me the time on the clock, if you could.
11:29
